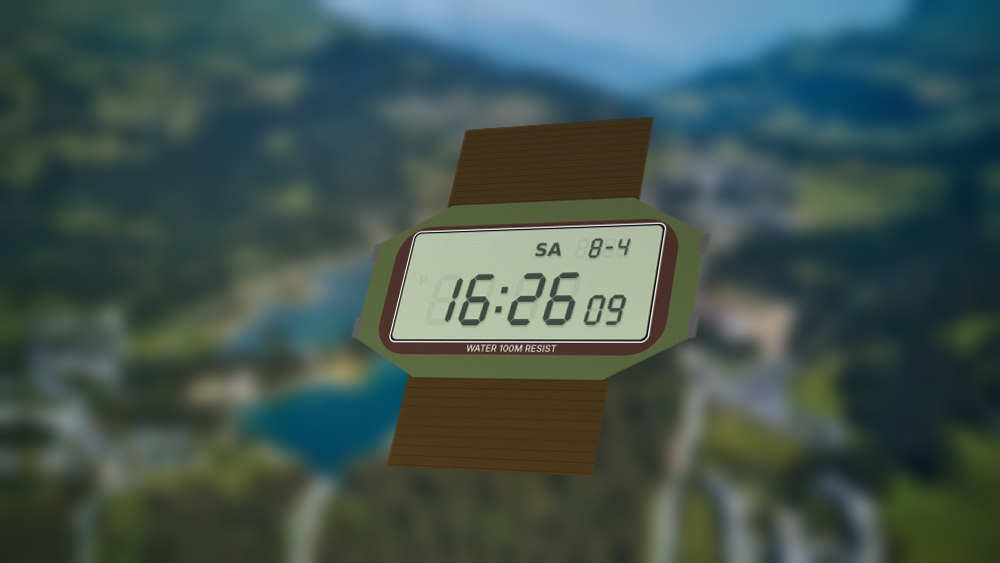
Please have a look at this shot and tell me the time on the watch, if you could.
16:26:09
